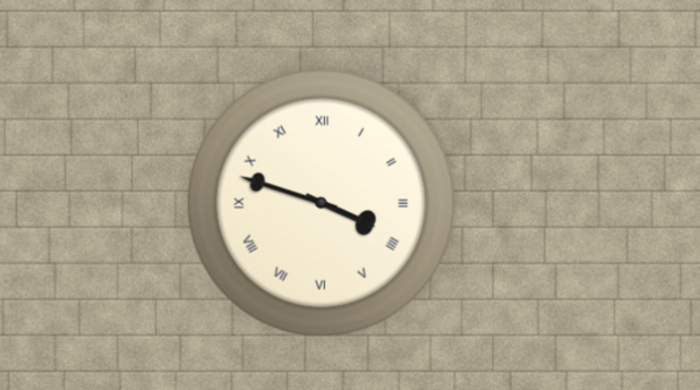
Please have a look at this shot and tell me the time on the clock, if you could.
3:48
